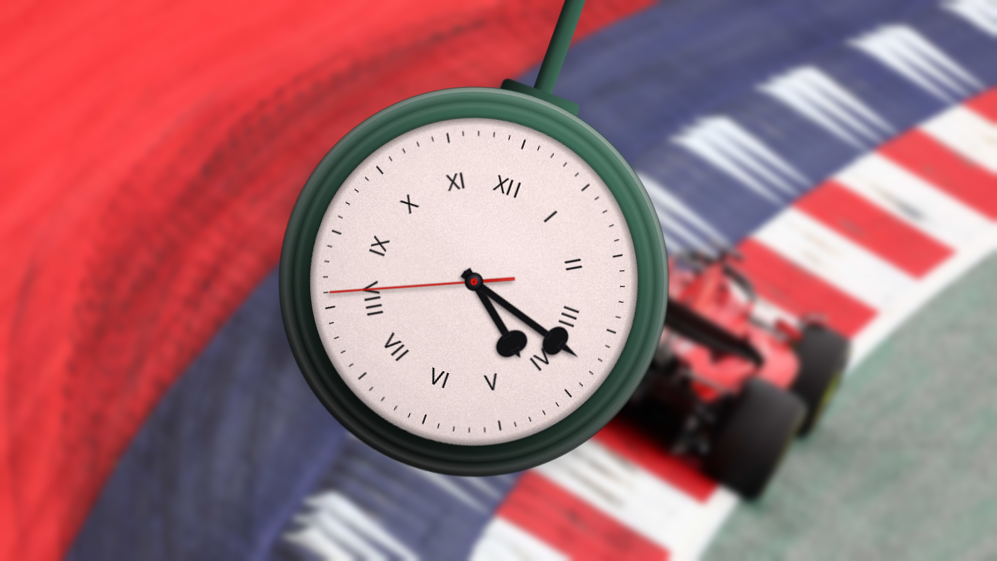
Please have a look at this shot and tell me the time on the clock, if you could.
4:17:41
